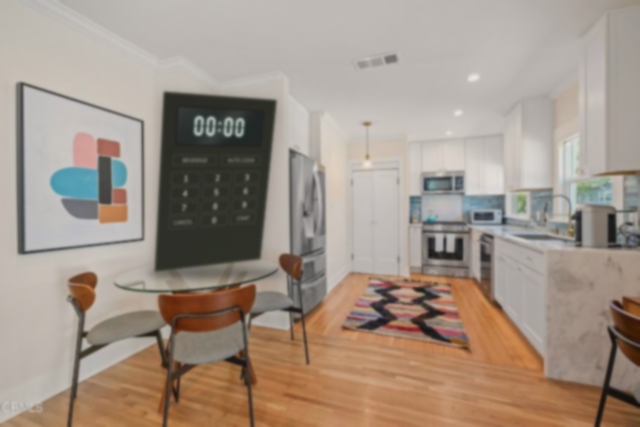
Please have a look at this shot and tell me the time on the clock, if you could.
0:00
